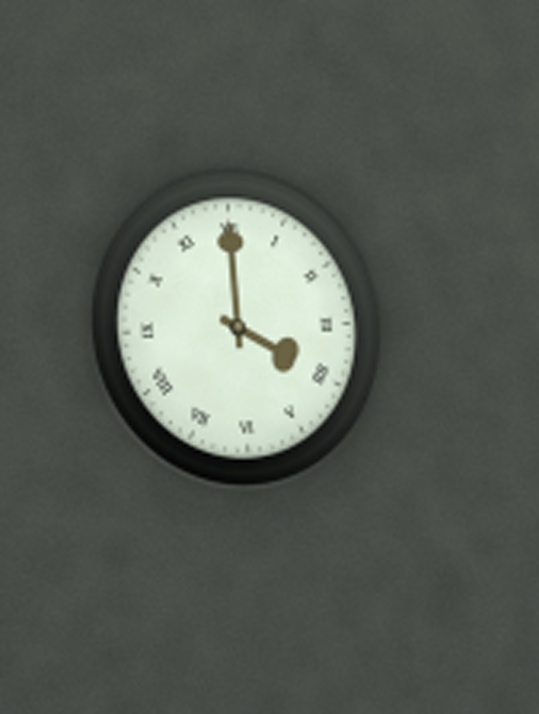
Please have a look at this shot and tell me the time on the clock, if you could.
4:00
